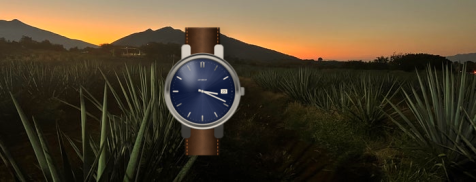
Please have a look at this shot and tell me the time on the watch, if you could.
3:19
